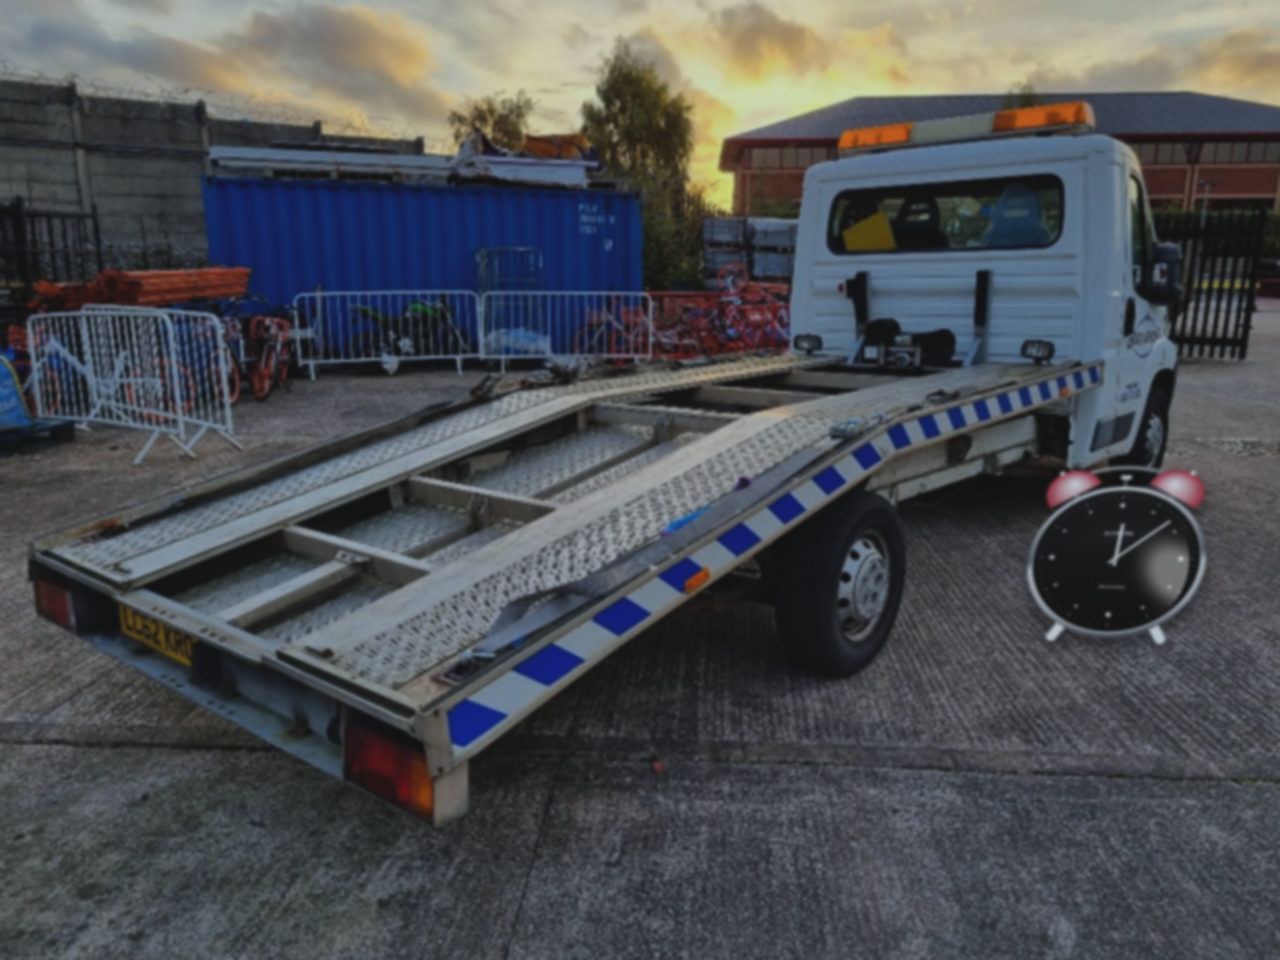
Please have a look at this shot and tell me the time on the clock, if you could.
12:08
